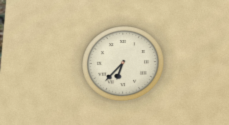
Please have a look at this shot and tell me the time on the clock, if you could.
6:37
